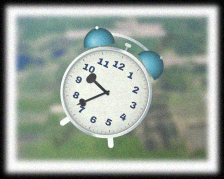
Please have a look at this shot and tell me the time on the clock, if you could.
9:37
